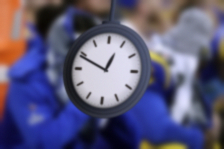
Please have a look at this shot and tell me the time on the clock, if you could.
12:49
